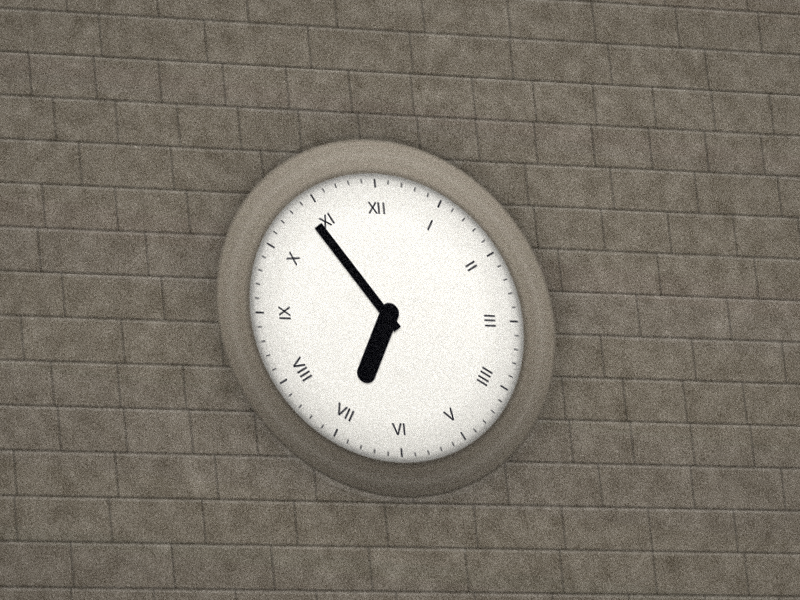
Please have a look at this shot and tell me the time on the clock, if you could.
6:54
